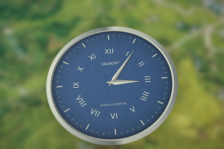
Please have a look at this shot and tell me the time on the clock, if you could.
3:06
